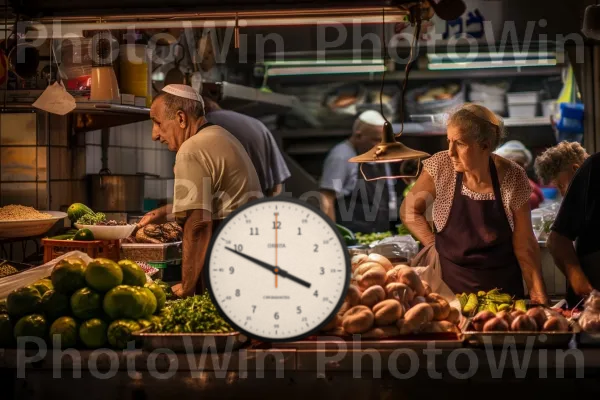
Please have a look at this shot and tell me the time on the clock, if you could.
3:49:00
